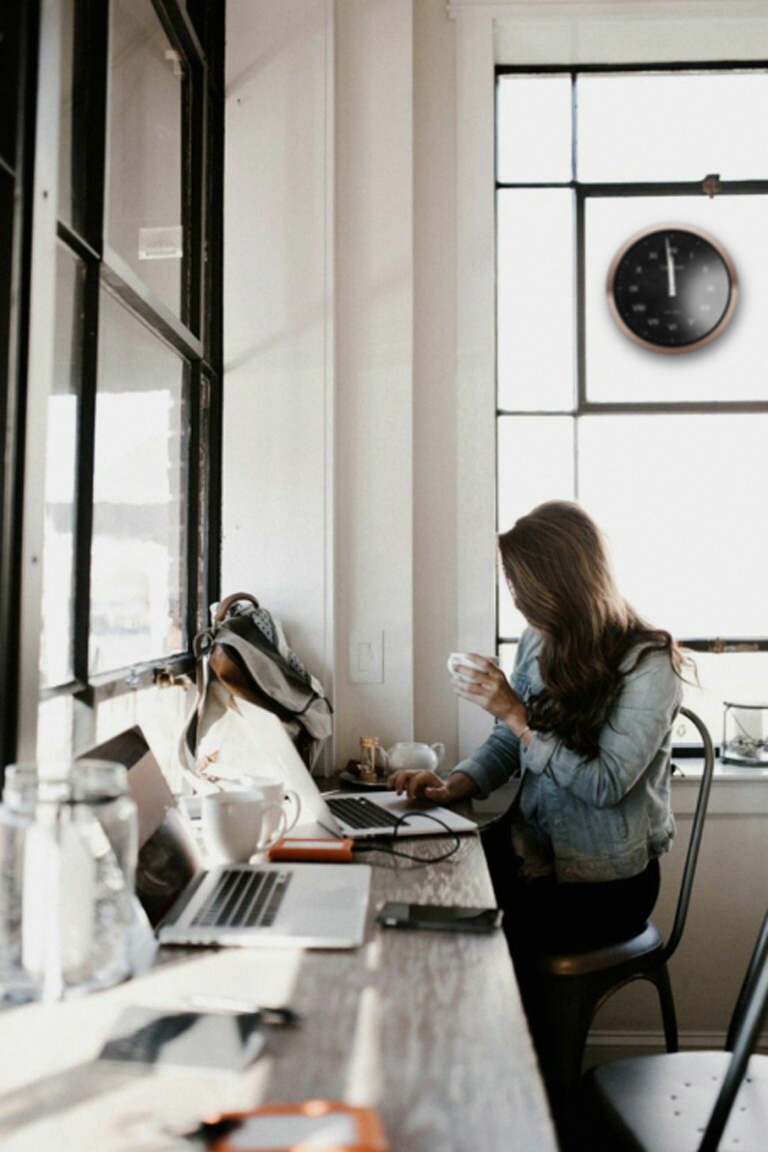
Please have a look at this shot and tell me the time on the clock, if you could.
11:59
